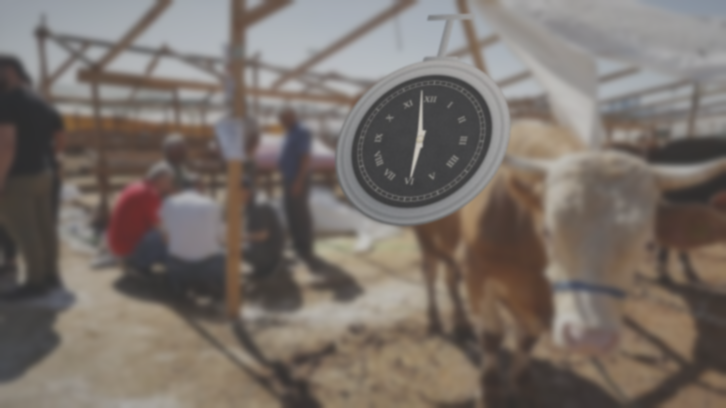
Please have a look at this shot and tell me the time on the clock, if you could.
5:58
